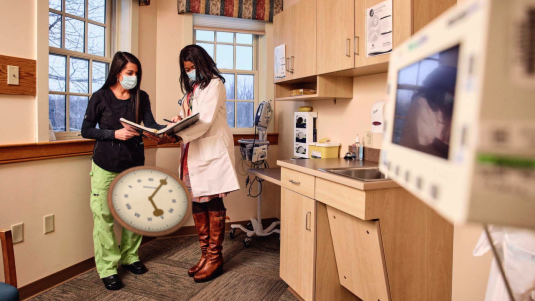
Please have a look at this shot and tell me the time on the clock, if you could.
5:05
